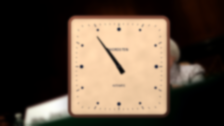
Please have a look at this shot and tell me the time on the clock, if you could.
10:54
